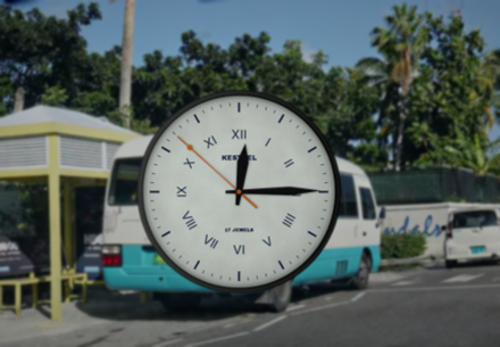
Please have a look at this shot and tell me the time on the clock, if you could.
12:14:52
